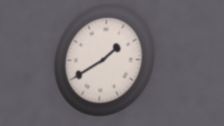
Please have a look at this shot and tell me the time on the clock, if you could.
1:40
